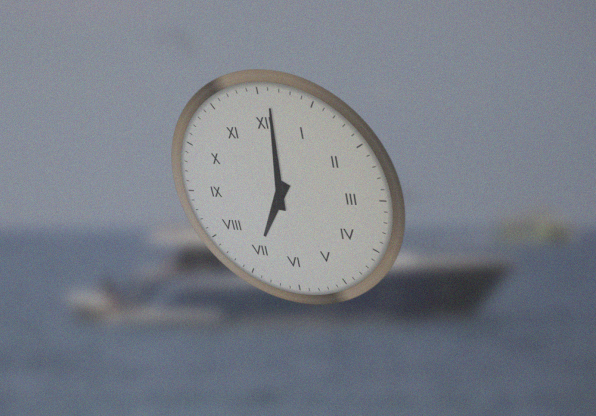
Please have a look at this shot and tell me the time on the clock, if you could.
7:01
